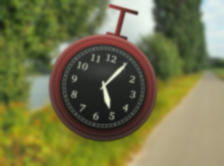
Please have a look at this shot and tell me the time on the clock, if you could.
5:05
